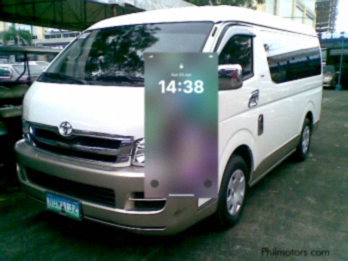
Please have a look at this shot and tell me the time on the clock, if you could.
14:38
